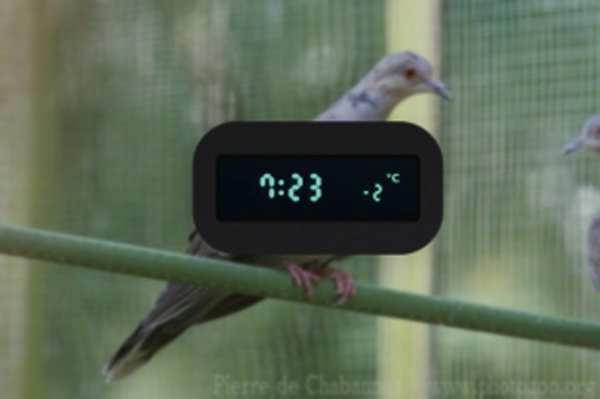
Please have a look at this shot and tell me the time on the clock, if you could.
7:23
